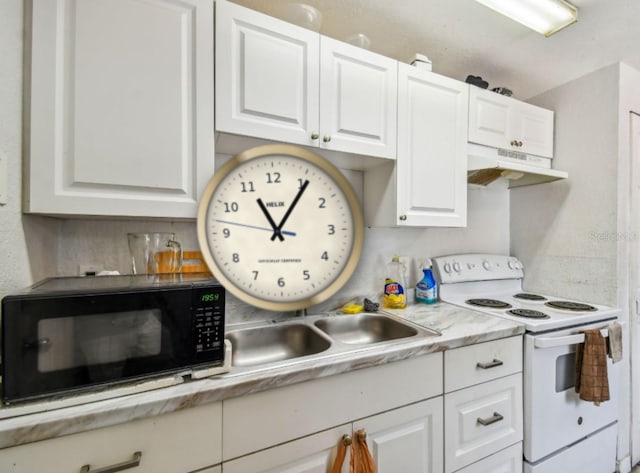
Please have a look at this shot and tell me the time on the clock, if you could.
11:05:47
